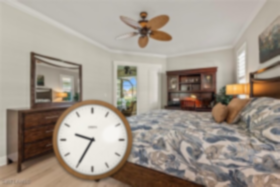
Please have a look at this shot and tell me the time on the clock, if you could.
9:35
